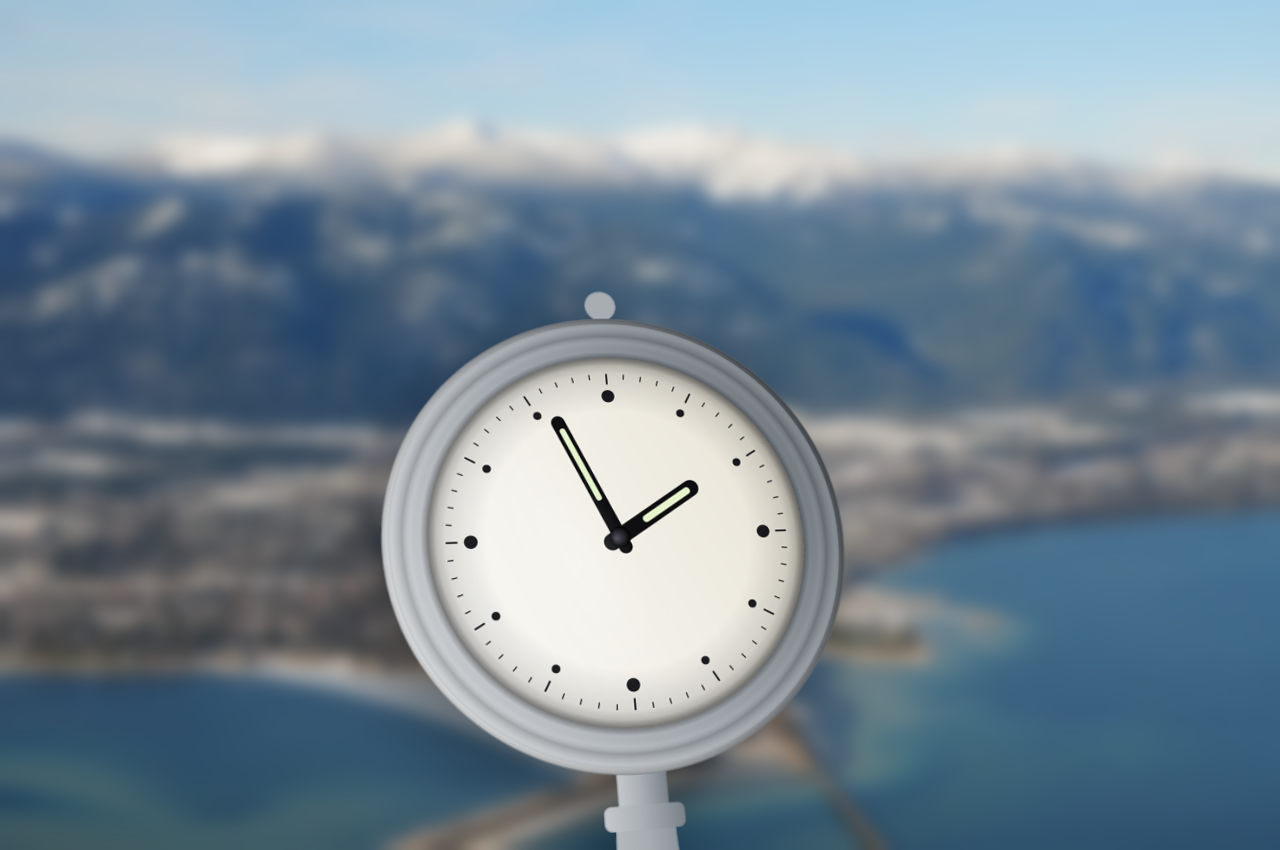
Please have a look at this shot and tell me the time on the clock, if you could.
1:56
